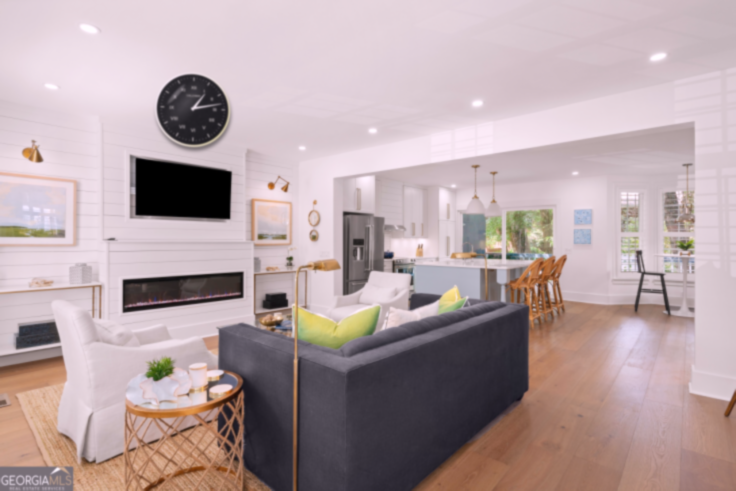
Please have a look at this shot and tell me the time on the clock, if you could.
1:13
